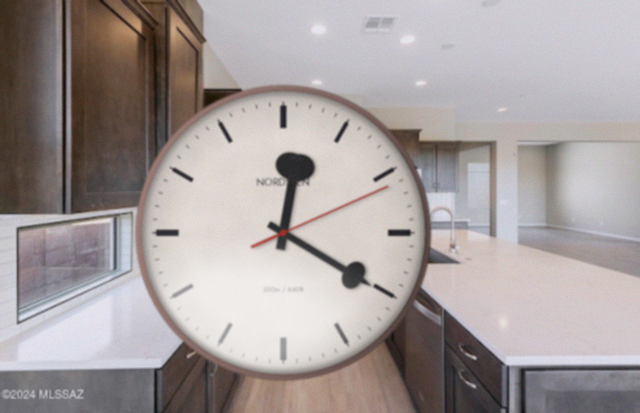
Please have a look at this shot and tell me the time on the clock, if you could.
12:20:11
